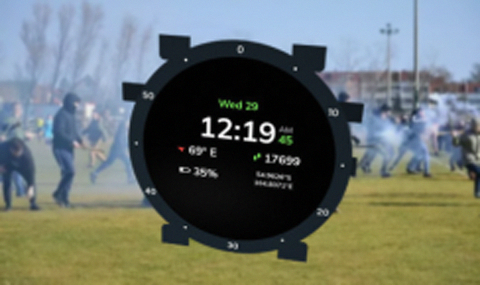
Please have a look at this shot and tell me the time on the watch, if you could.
12:19
